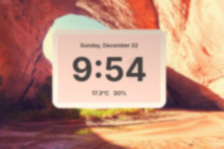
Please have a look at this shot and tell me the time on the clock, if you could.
9:54
